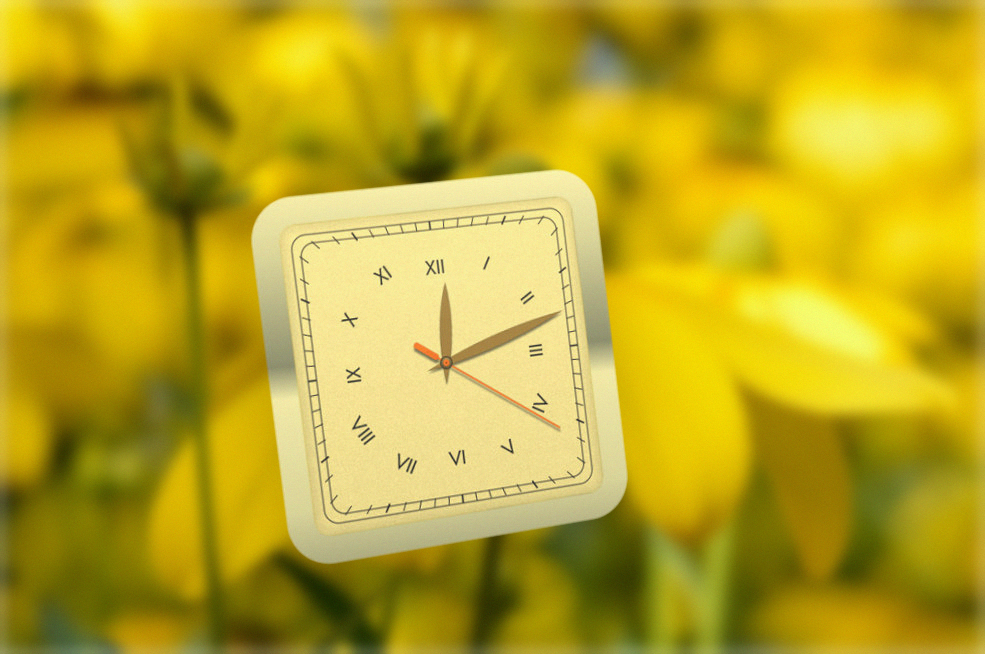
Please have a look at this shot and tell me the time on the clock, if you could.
12:12:21
